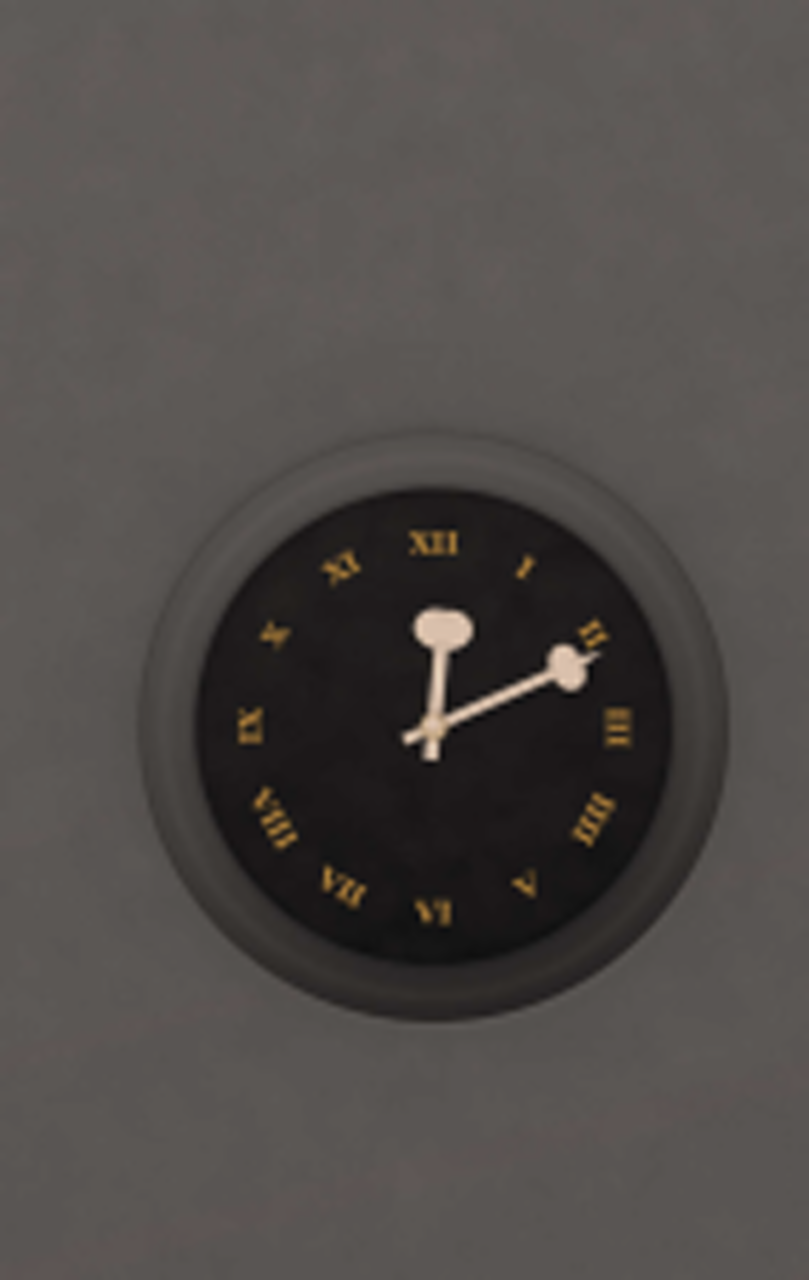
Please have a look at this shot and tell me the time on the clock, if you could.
12:11
